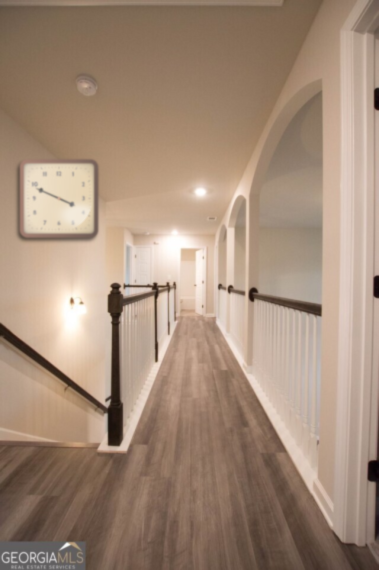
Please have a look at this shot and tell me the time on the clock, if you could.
3:49
